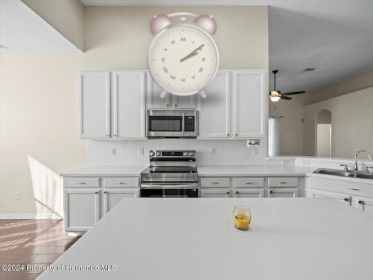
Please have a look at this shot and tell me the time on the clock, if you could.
2:09
